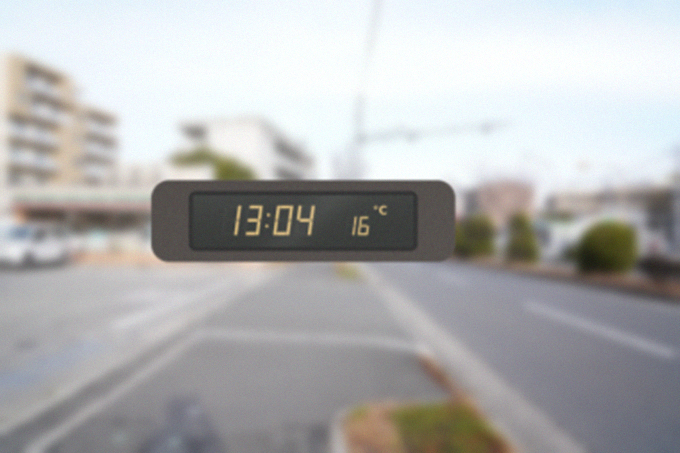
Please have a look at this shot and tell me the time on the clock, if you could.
13:04
